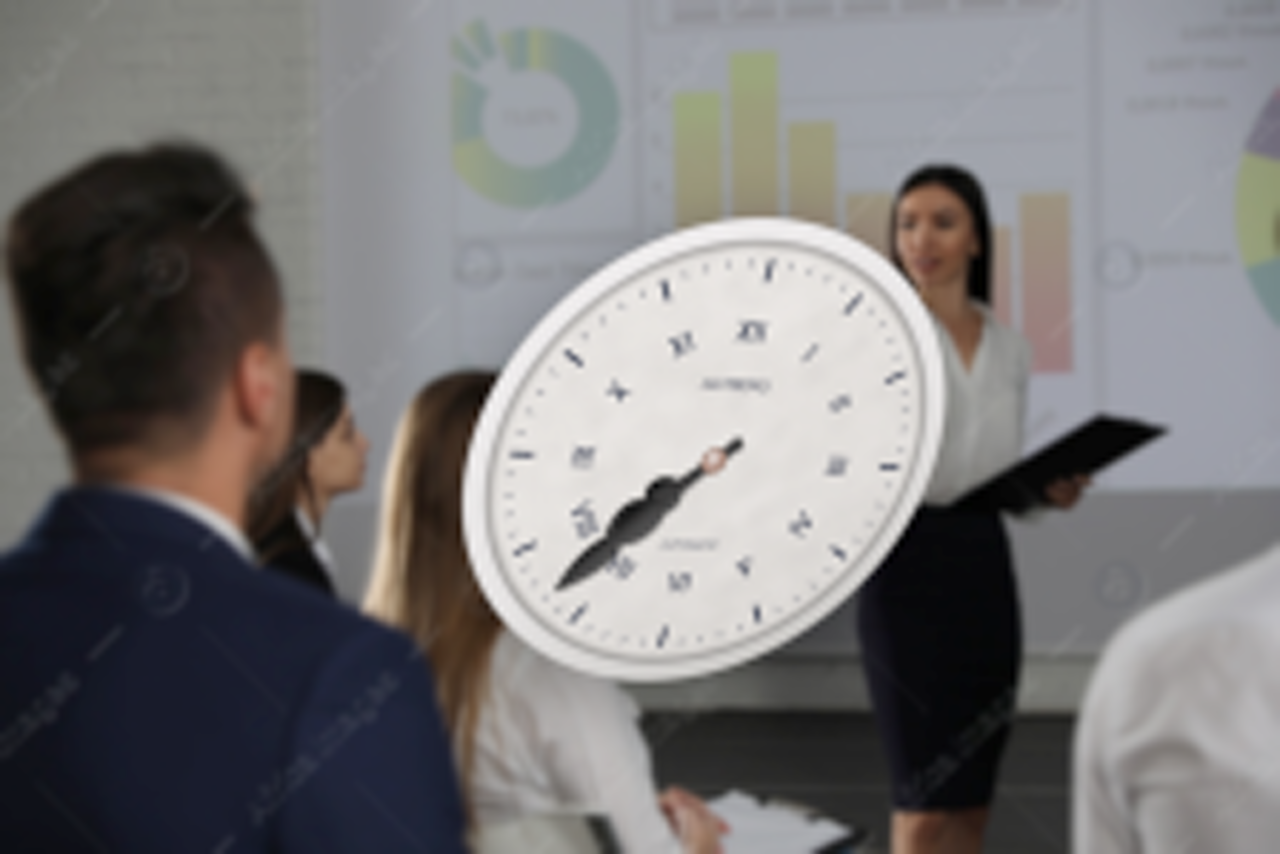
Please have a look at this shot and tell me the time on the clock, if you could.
7:37
